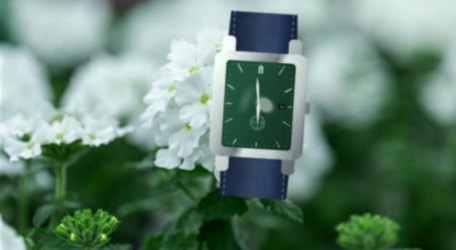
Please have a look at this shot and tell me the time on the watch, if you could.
5:59
